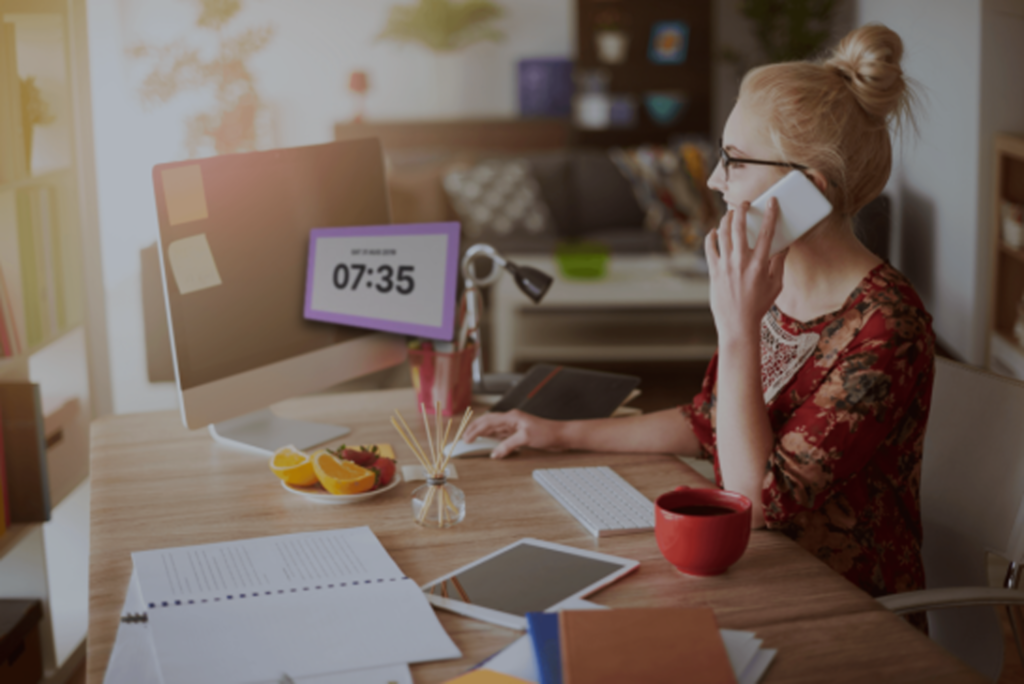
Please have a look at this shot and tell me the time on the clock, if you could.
7:35
